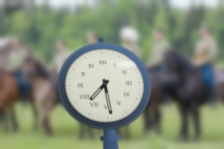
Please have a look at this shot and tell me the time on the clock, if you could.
7:29
